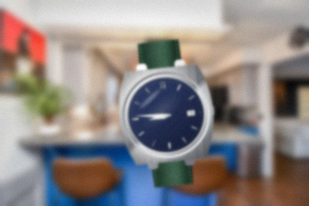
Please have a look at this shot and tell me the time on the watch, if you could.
8:46
